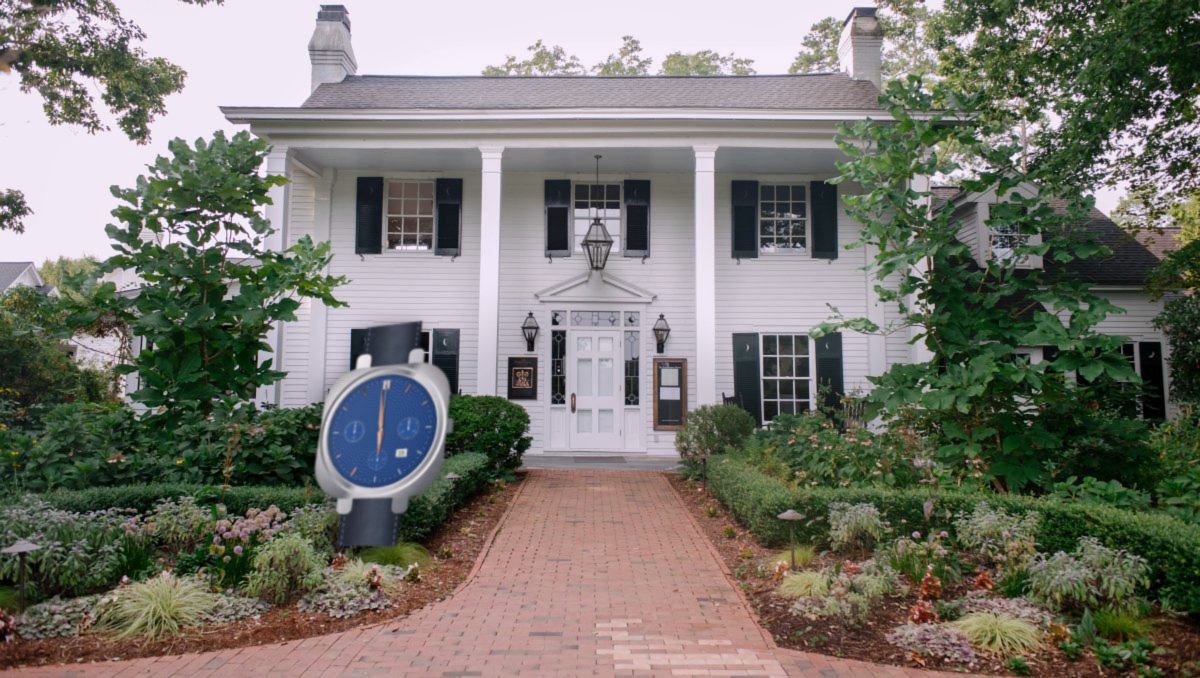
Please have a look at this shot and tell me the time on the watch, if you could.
5:59
